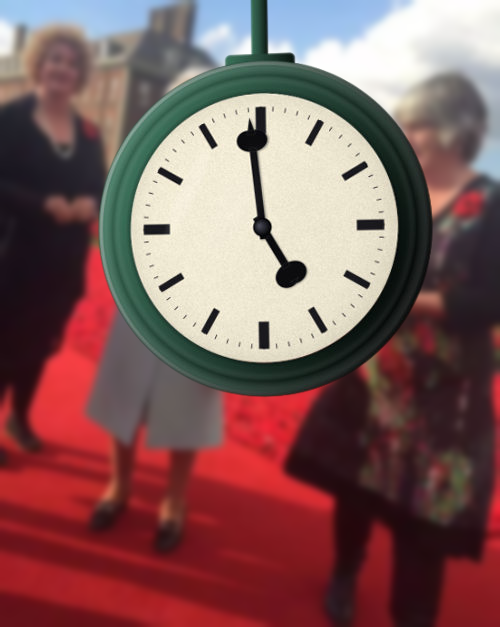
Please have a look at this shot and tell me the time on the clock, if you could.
4:59
